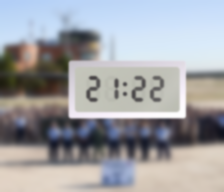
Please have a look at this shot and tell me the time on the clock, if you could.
21:22
